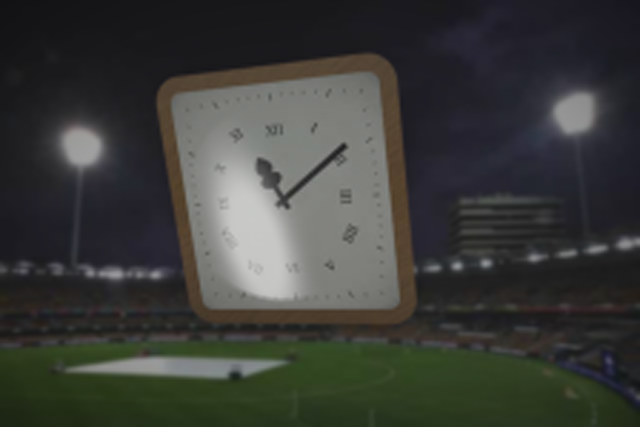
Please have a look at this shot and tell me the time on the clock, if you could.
11:09
